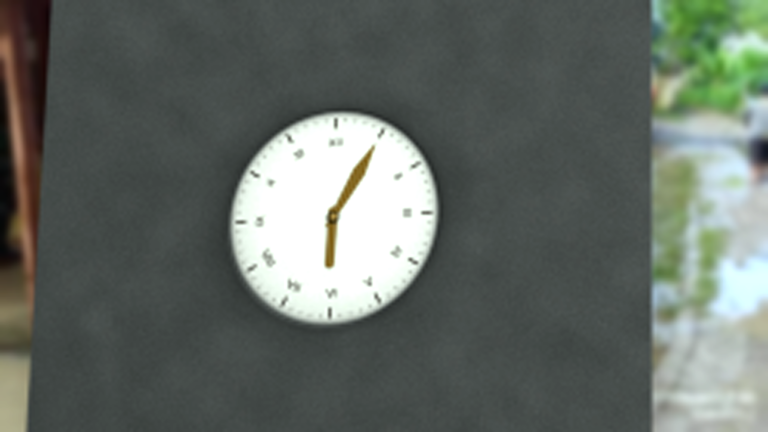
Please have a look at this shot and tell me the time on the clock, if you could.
6:05
